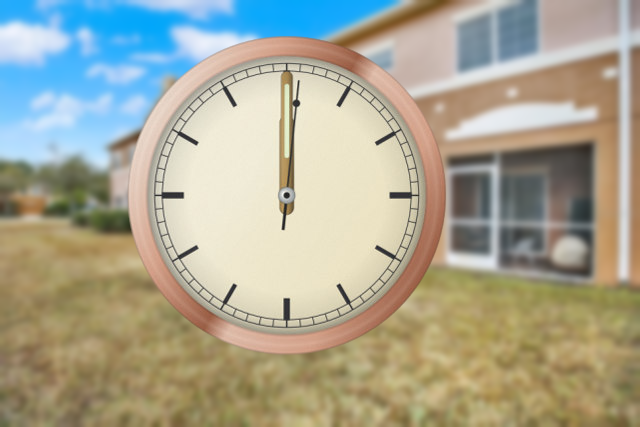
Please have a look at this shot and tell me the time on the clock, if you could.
12:00:01
